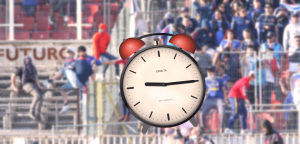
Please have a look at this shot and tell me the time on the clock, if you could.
9:15
